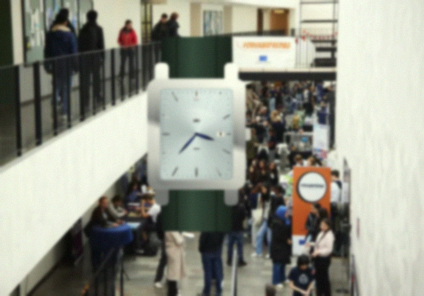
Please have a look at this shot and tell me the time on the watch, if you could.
3:37
